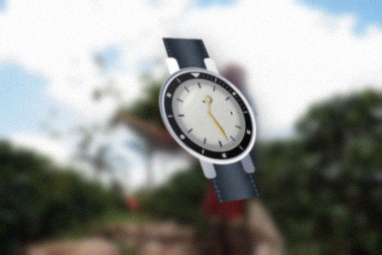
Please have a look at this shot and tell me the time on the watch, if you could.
12:27
